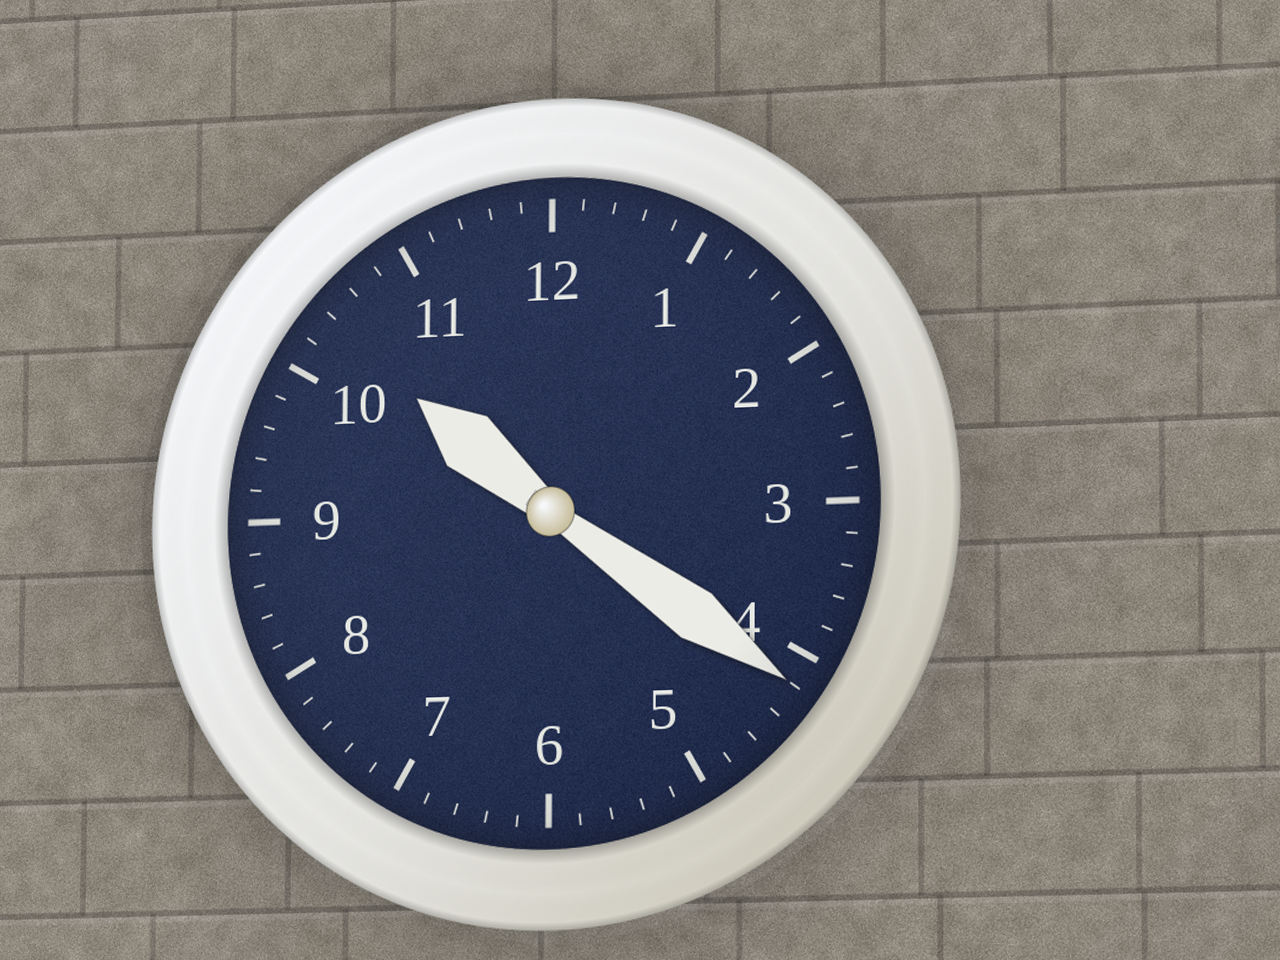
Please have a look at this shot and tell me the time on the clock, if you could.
10:21
